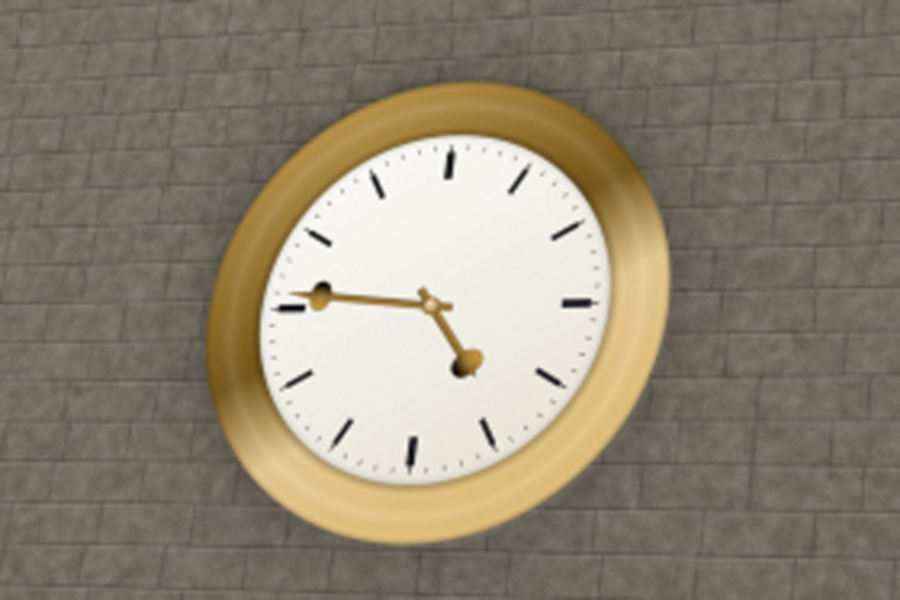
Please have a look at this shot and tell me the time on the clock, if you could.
4:46
